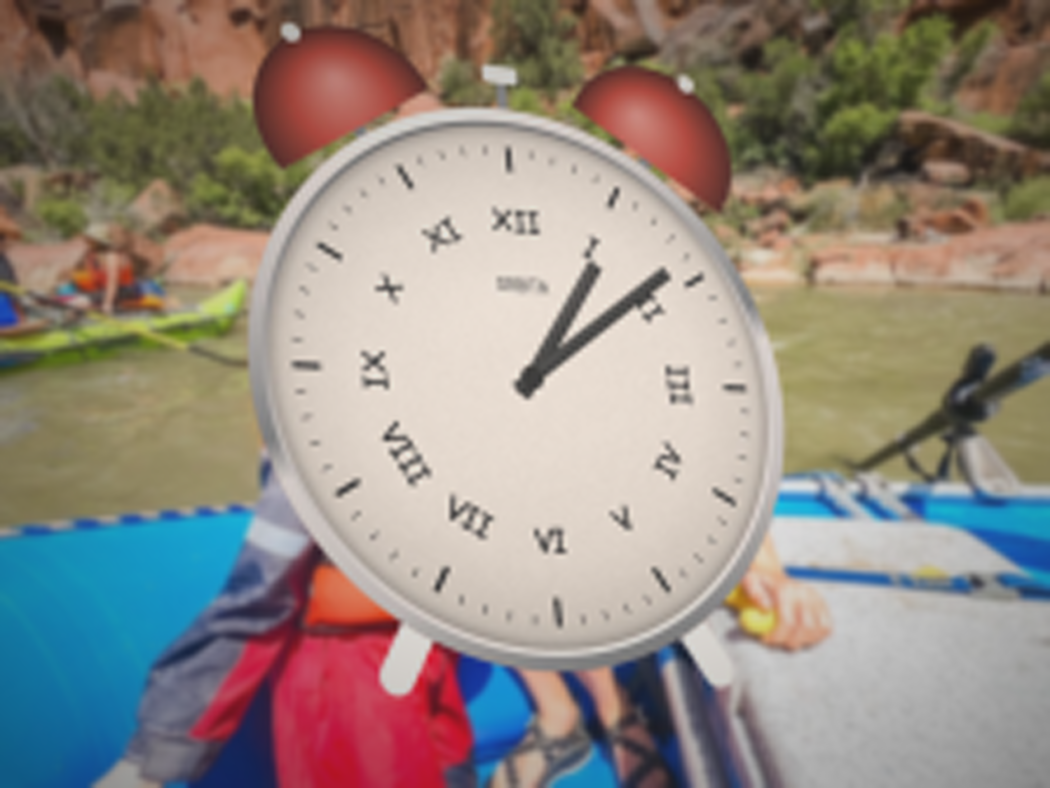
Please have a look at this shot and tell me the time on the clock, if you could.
1:09
